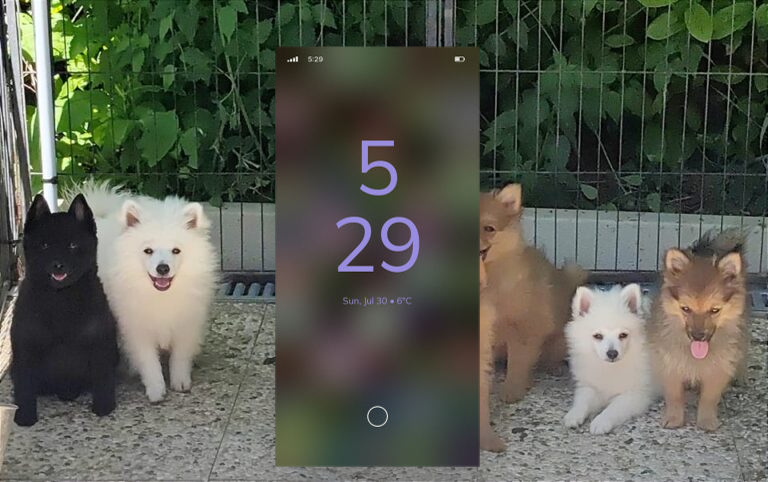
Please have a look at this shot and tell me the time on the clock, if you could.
5:29
